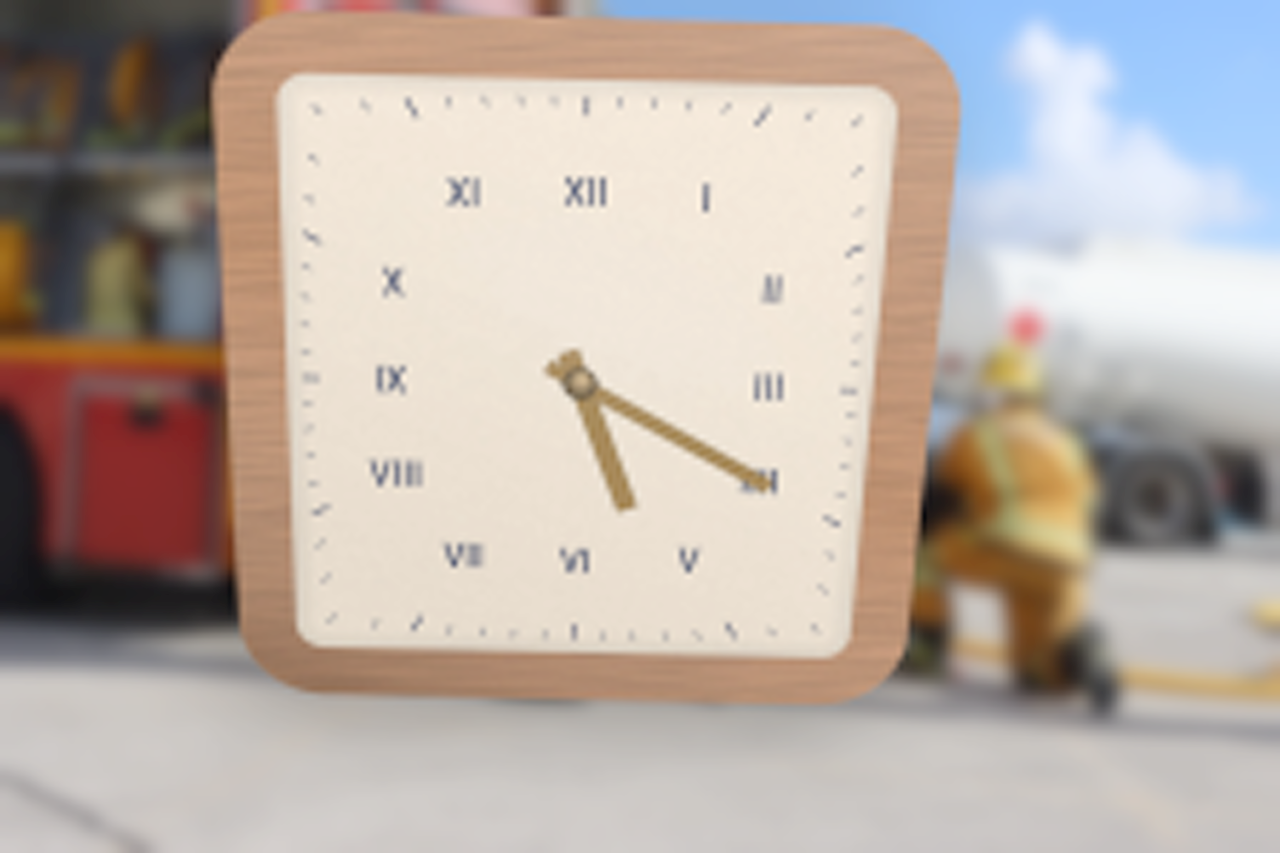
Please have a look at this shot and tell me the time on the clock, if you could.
5:20
